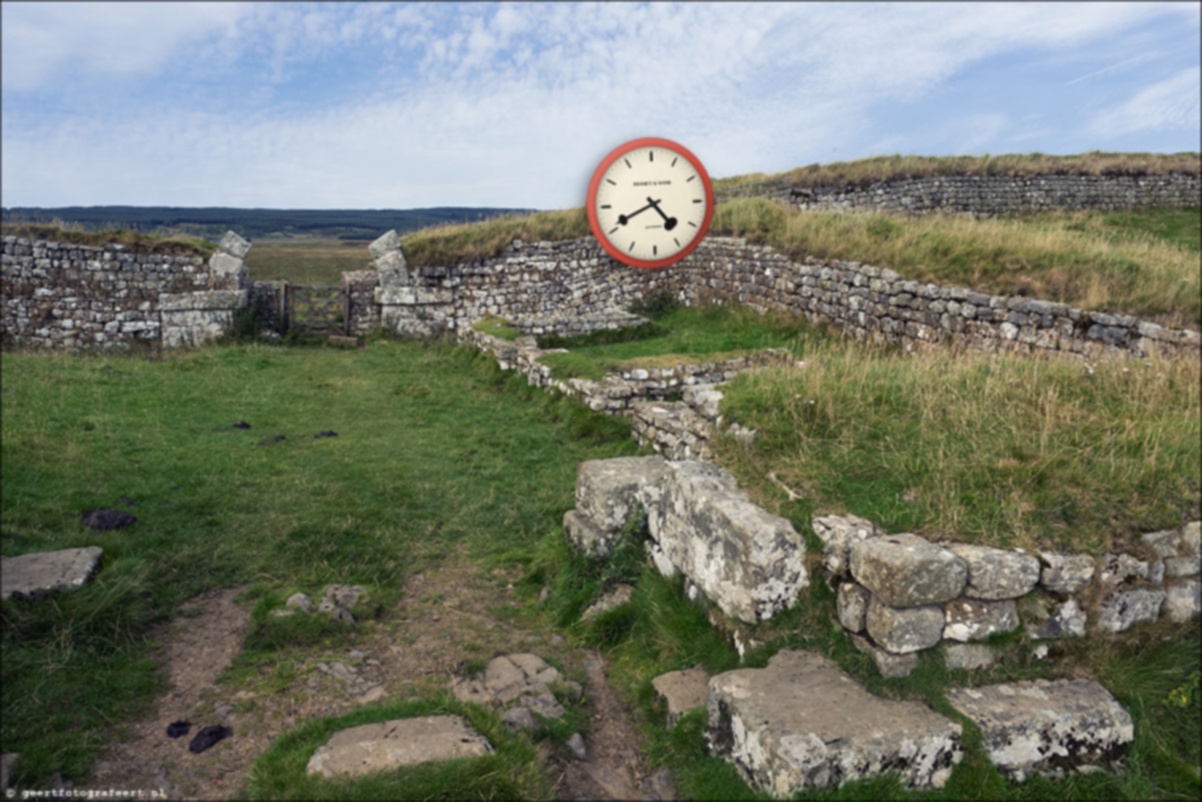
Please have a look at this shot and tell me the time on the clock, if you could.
4:41
